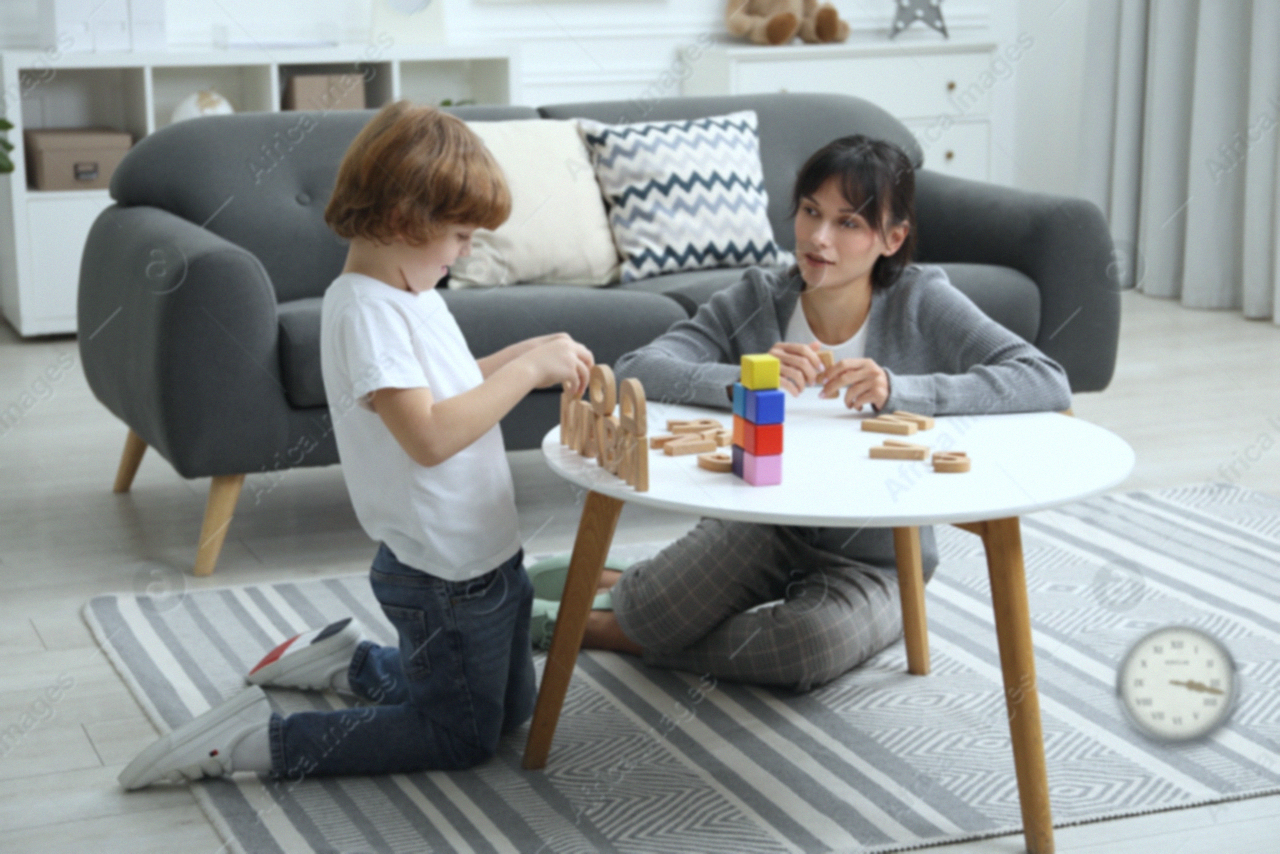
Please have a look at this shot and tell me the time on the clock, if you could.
3:17
